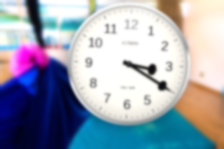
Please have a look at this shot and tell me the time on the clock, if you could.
3:20
